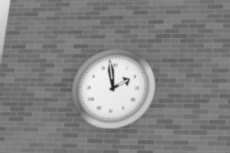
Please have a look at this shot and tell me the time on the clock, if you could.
1:58
